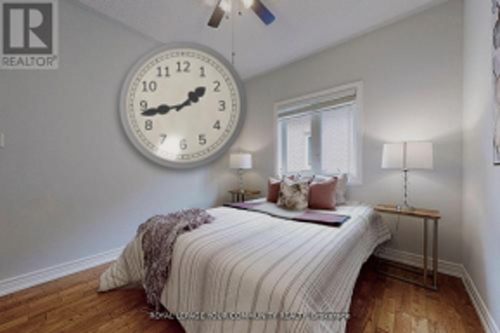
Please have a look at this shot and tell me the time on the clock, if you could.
1:43
